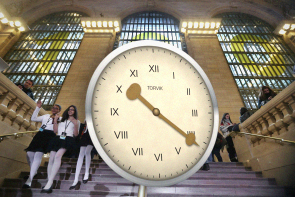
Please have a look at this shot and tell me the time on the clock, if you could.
10:21
